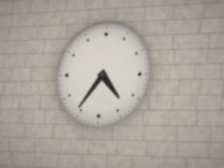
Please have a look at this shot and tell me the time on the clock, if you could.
4:36
